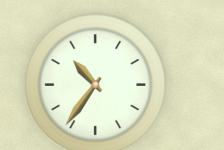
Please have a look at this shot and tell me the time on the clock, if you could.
10:36
